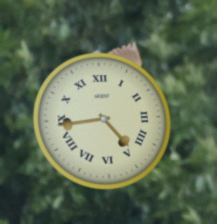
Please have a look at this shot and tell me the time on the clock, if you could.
4:44
